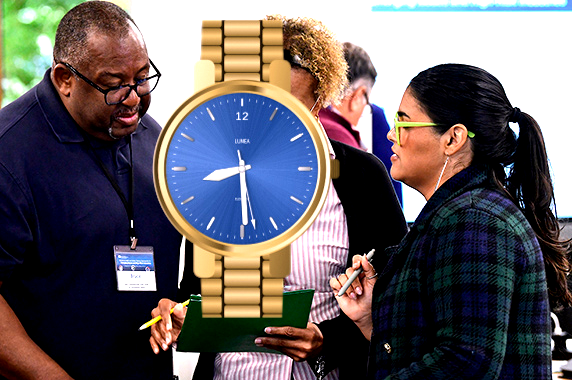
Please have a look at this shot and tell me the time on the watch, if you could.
8:29:28
